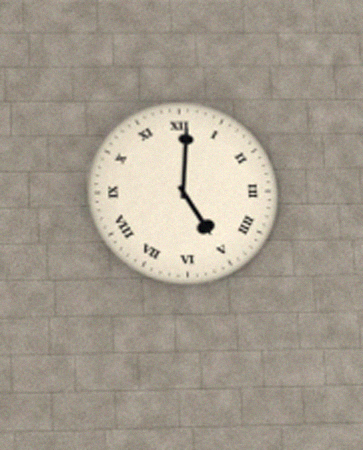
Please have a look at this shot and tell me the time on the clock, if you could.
5:01
